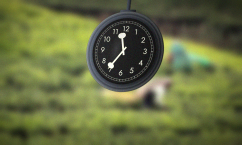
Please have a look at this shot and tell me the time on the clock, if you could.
11:36
